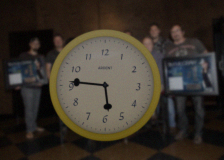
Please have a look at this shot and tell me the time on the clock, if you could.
5:46
